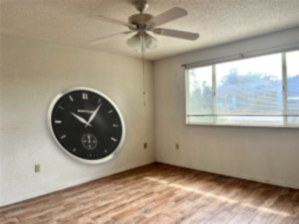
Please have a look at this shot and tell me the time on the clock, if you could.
10:06
